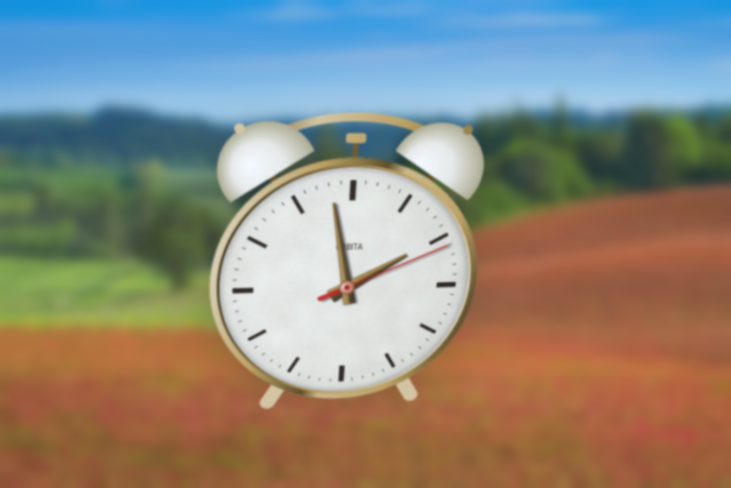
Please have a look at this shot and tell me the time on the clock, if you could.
1:58:11
